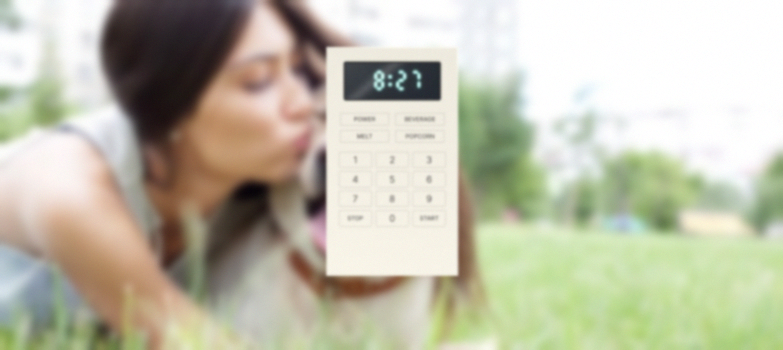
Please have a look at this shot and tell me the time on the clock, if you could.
8:27
